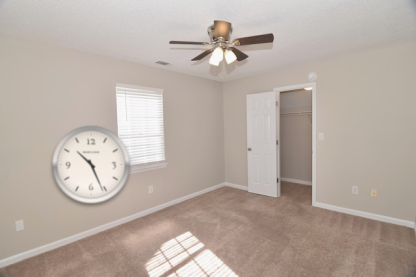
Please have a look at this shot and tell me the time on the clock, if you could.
10:26
